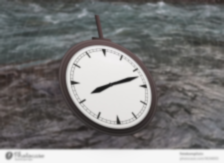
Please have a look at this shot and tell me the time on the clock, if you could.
8:12
